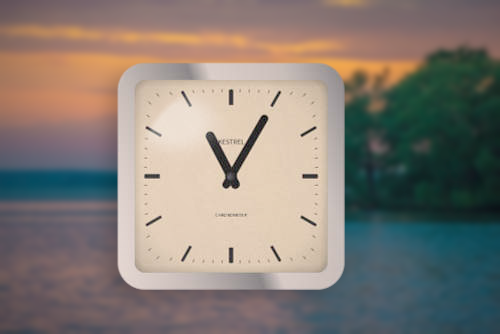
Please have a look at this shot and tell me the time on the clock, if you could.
11:05
